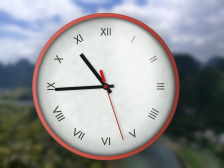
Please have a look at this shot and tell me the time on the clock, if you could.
10:44:27
